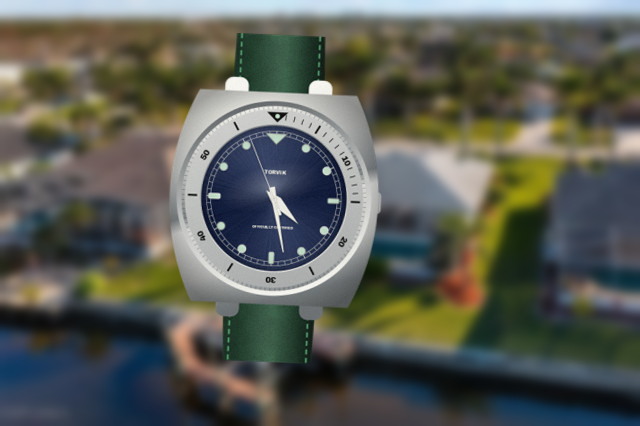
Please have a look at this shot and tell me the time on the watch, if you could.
4:27:56
